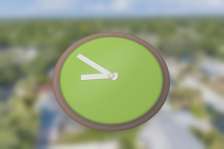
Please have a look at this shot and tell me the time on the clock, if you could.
8:51
